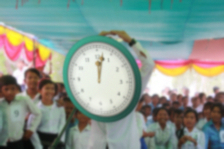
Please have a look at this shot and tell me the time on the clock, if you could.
12:02
